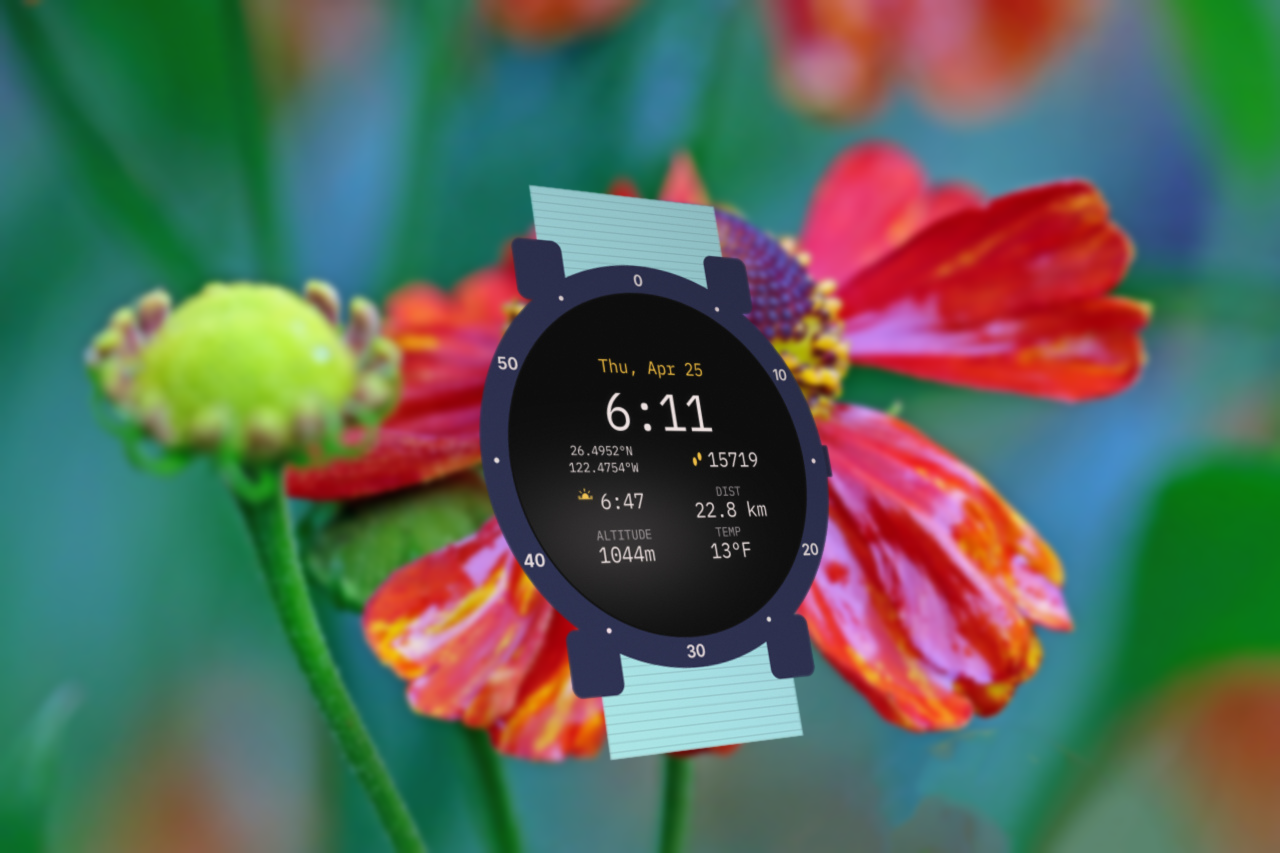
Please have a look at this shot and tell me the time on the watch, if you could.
6:11
